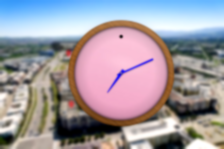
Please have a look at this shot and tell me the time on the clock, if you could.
7:11
